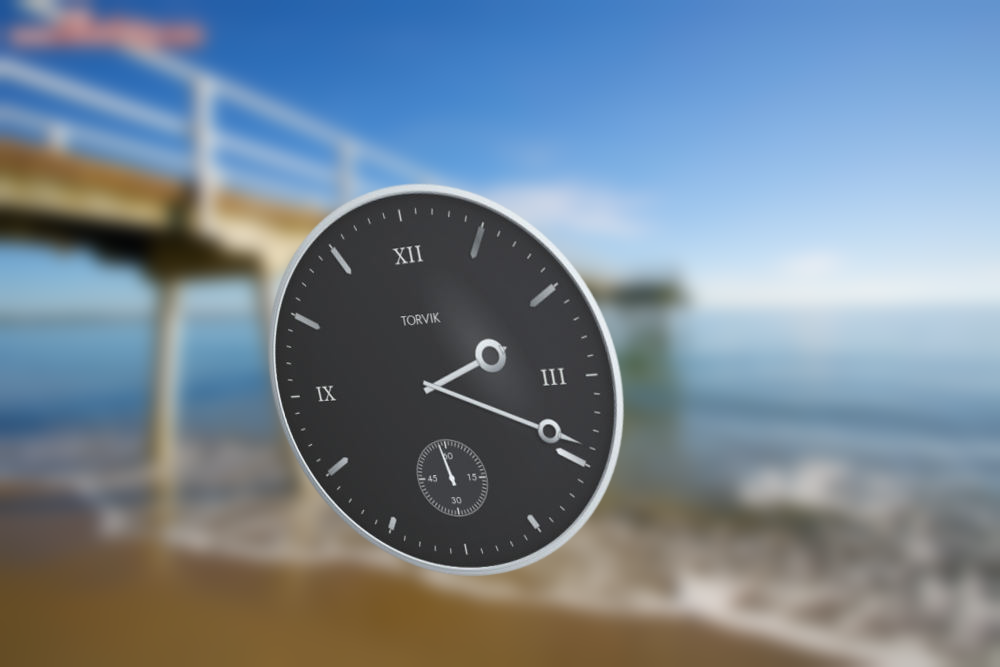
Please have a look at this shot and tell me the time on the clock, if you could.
2:18:58
